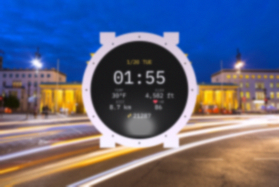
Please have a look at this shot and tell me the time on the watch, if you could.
1:55
